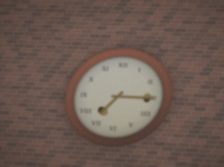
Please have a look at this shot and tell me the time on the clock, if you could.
7:15
